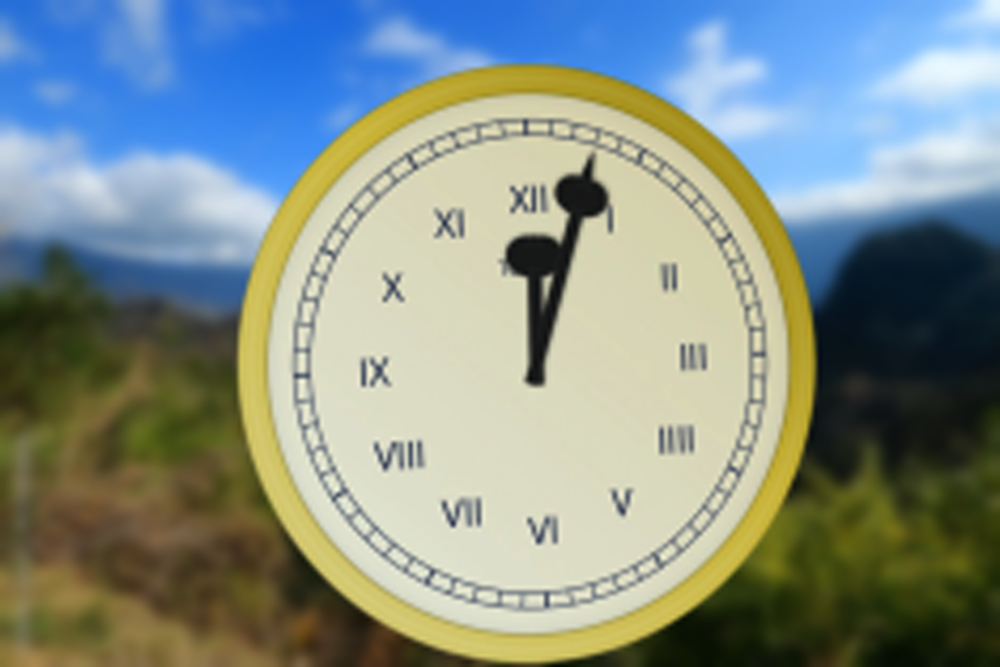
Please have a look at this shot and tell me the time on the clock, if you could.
12:03
